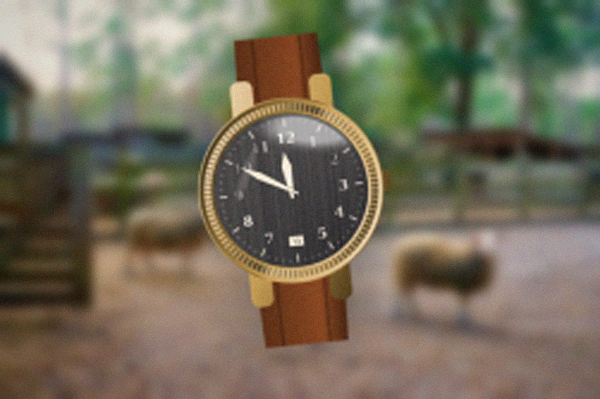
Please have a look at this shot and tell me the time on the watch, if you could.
11:50
